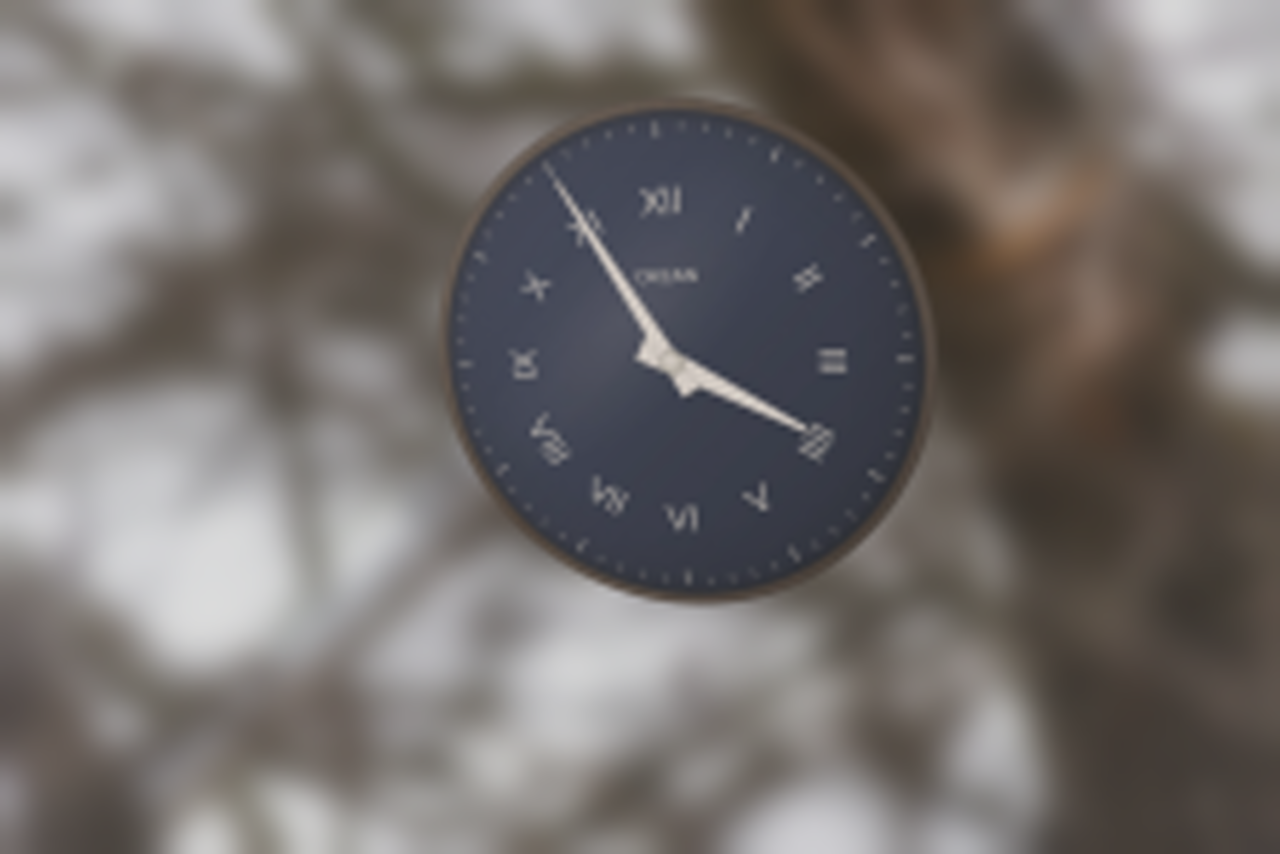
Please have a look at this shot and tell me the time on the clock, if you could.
3:55
